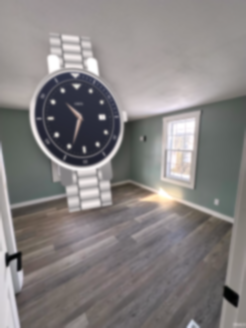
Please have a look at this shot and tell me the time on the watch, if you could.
10:34
